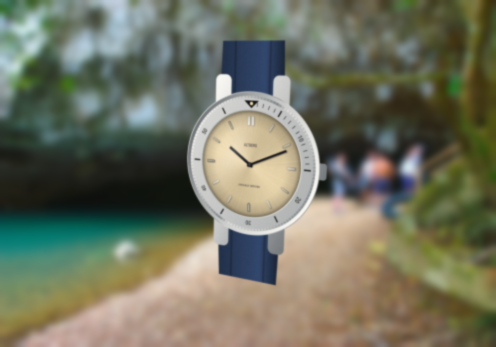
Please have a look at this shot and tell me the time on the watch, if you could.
10:11
